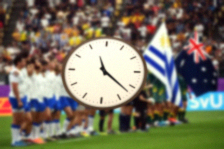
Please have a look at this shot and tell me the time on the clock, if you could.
11:22
